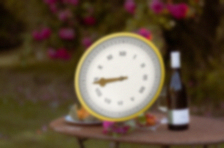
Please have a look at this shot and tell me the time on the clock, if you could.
8:44
